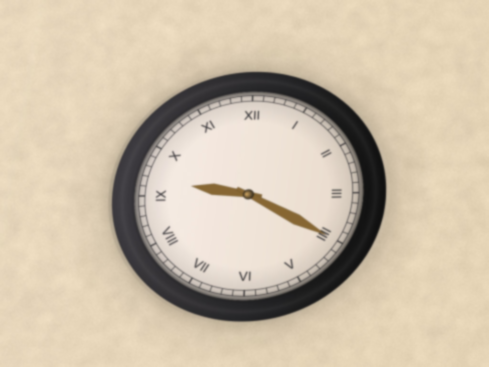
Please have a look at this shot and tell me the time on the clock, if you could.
9:20
